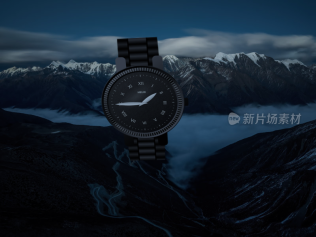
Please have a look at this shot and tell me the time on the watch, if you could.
1:45
